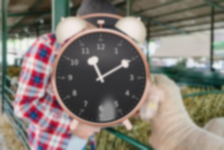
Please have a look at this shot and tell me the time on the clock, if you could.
11:10
